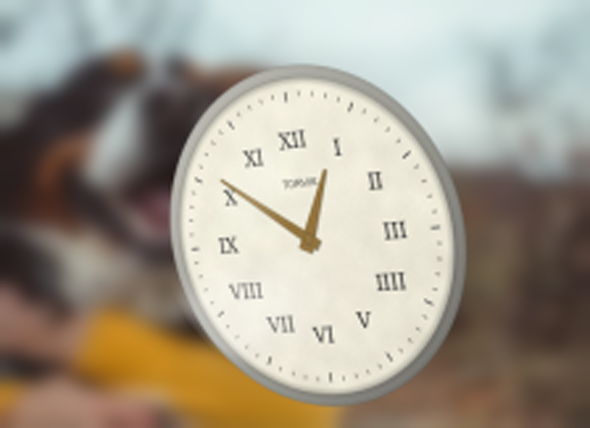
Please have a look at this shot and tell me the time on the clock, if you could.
12:51
